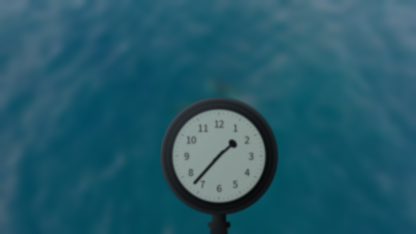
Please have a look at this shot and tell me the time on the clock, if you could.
1:37
